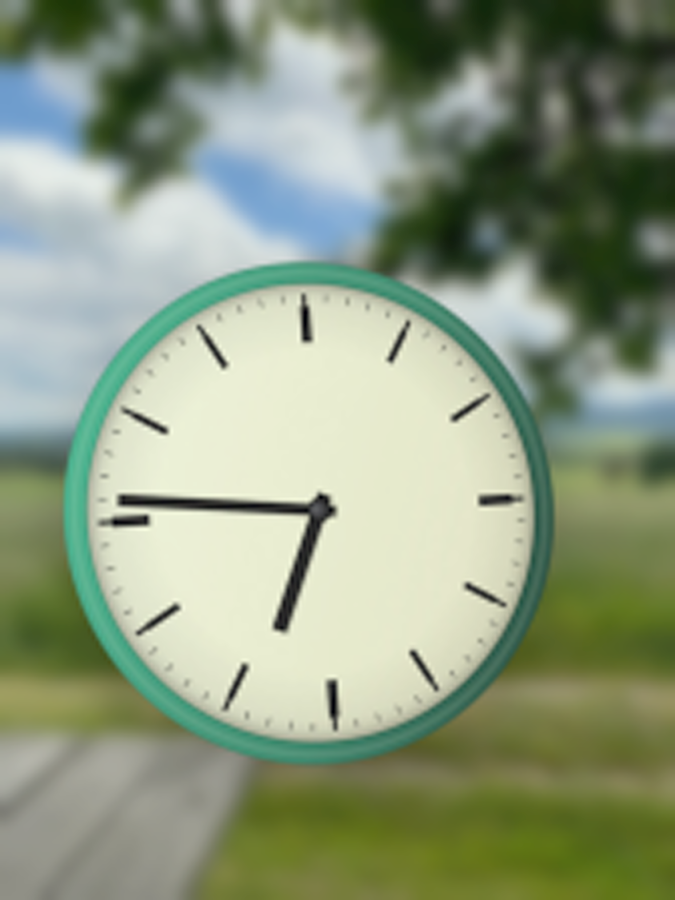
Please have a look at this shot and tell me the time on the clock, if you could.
6:46
